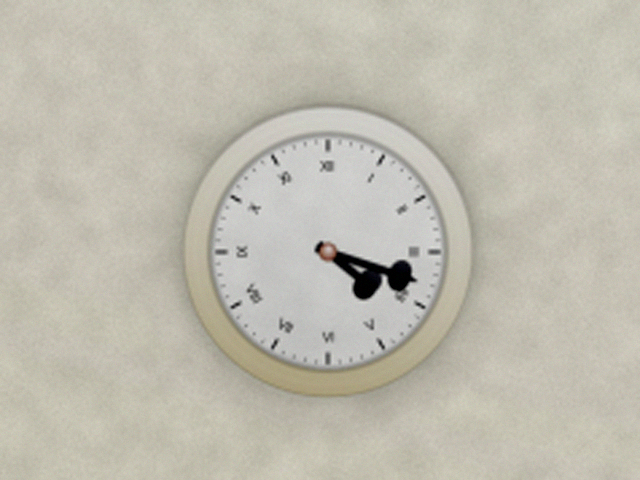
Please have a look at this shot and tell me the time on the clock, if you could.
4:18
